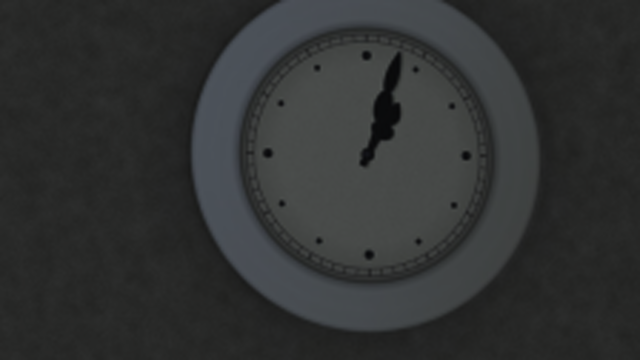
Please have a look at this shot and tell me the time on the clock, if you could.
1:03
